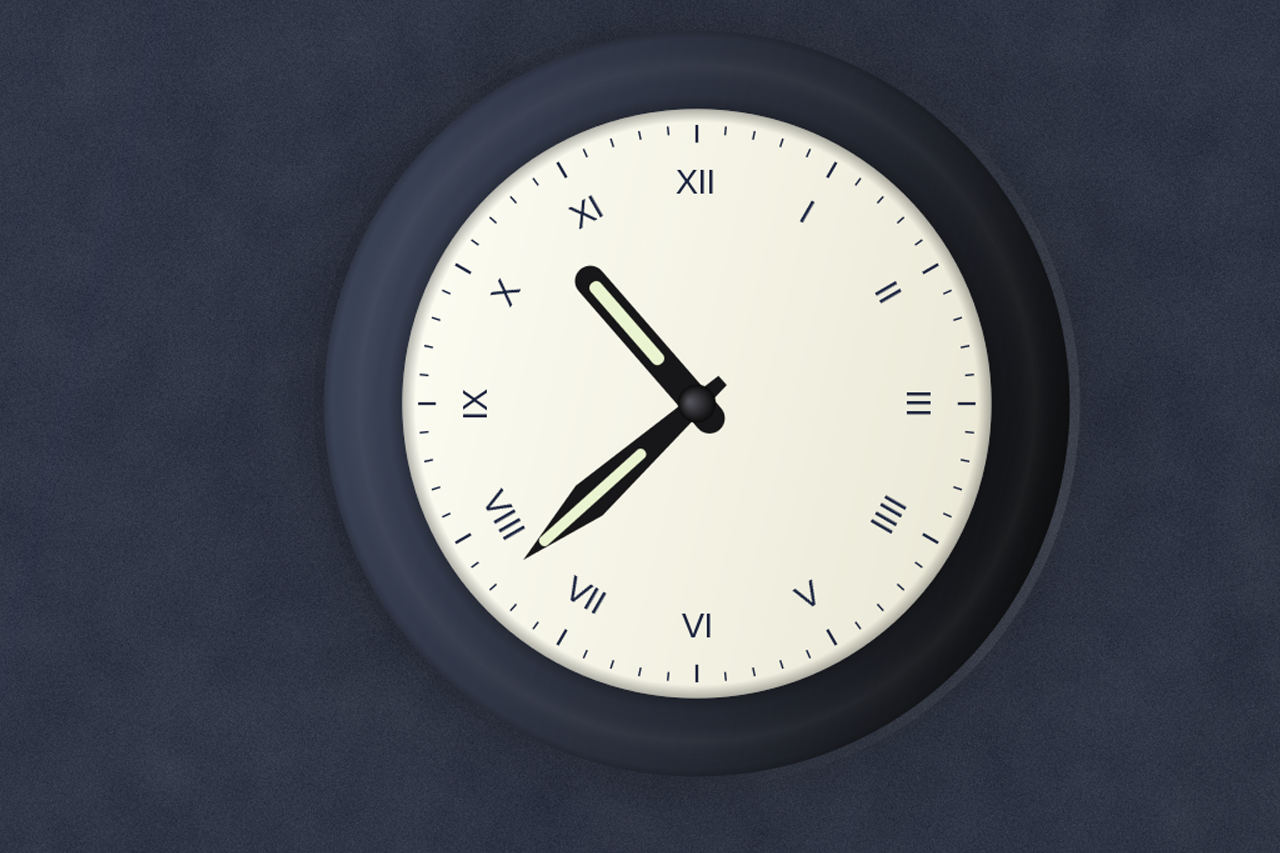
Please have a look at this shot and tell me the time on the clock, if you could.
10:38
